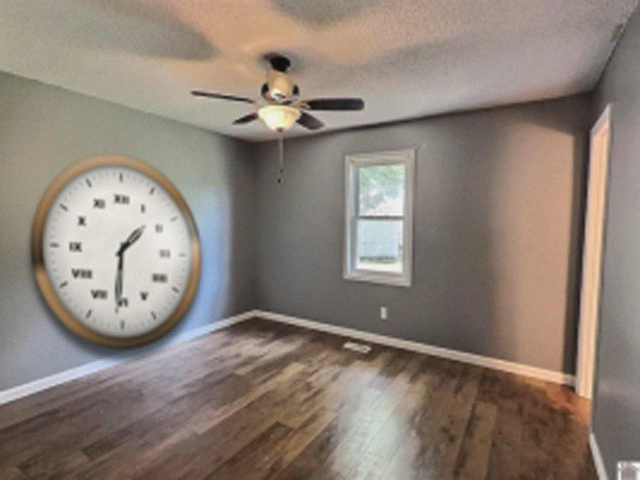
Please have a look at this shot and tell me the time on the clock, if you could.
1:31
